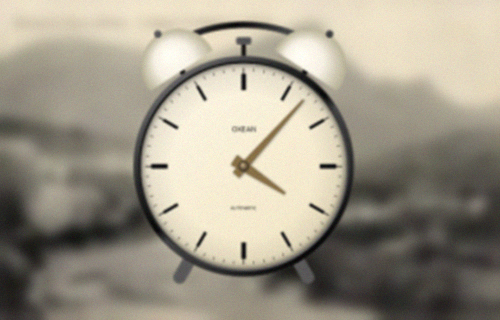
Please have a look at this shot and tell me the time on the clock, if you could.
4:07
